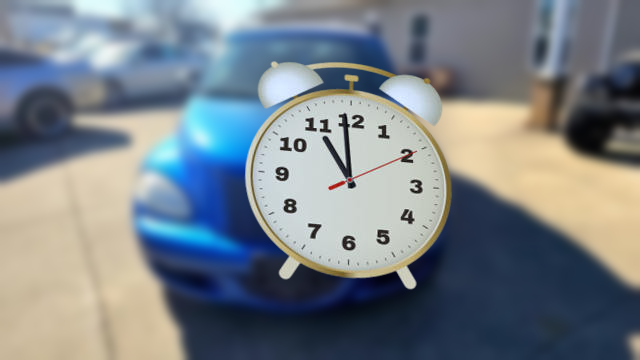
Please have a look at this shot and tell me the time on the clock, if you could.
10:59:10
